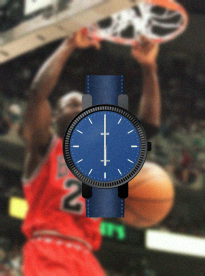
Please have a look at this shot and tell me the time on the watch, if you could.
6:00
